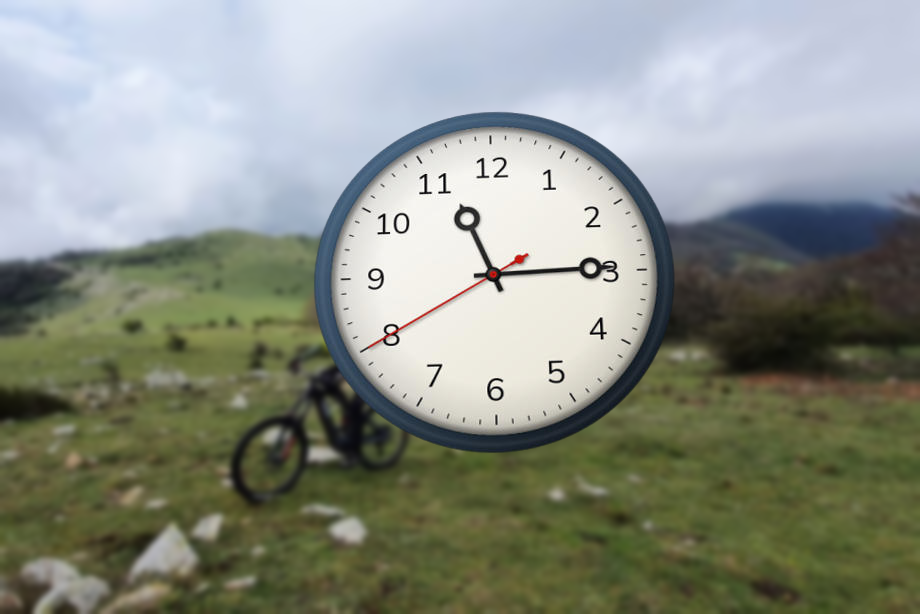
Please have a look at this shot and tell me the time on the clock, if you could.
11:14:40
